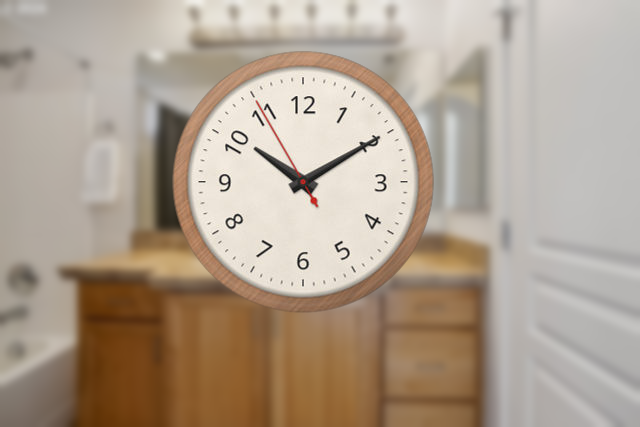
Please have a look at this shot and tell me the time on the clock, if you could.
10:09:55
